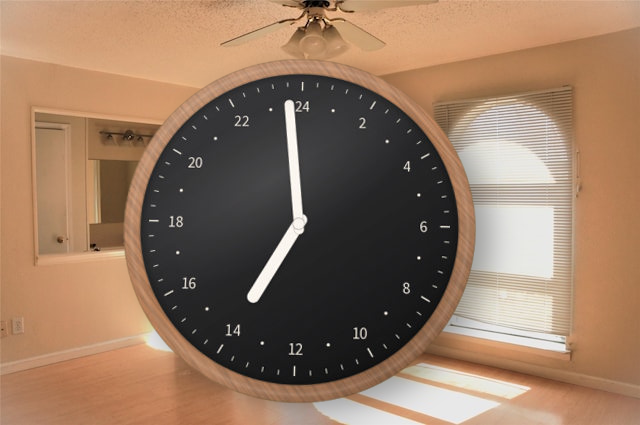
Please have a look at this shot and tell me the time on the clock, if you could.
13:59
